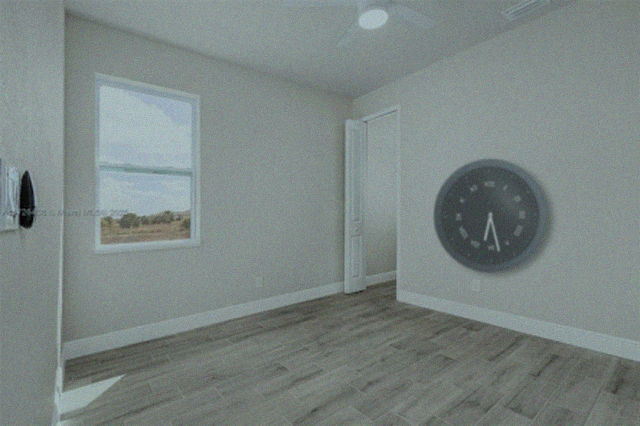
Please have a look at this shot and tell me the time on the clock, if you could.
6:28
